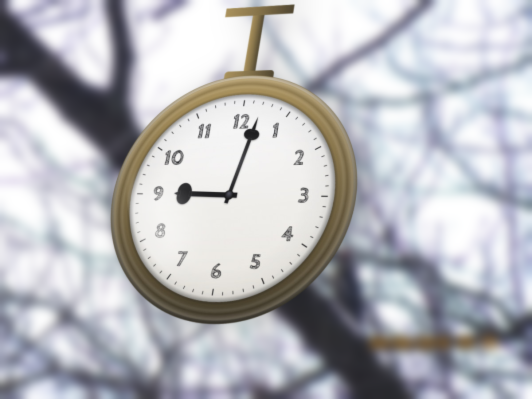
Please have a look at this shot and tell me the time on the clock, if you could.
9:02
